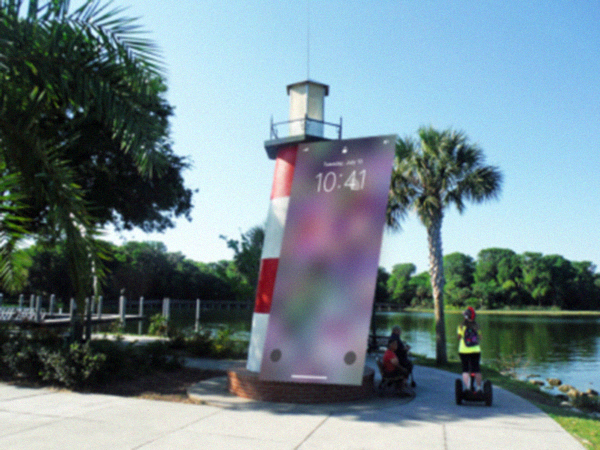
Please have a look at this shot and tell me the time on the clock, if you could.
10:41
